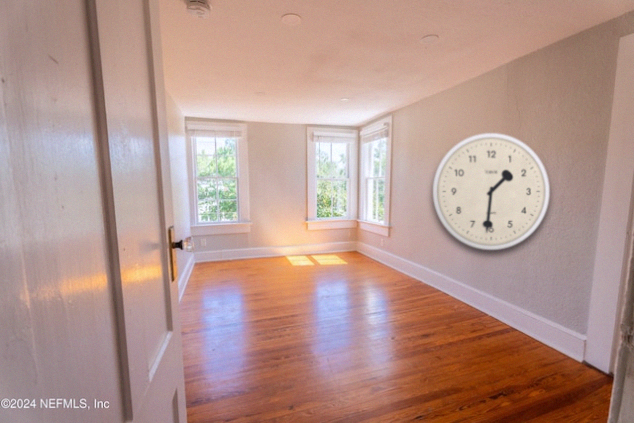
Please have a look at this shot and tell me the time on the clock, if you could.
1:31
